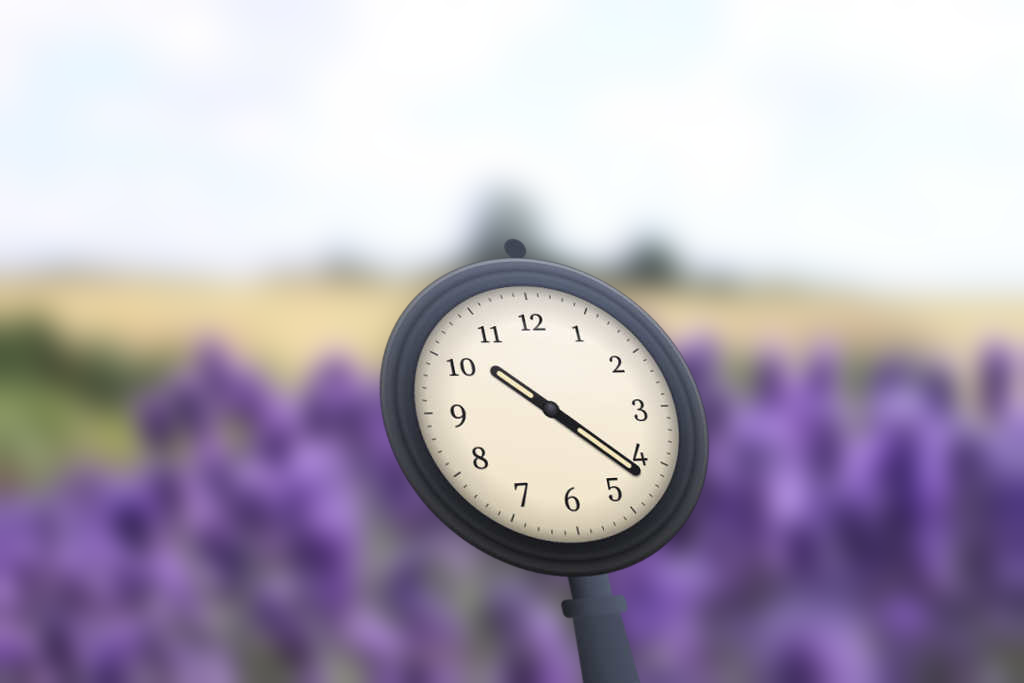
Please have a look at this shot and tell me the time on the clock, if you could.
10:22
